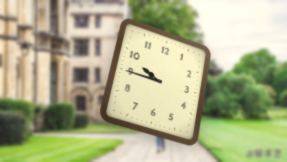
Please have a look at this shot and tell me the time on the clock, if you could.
9:45
